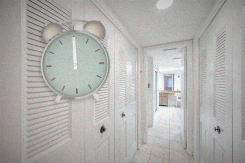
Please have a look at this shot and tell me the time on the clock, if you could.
12:00
